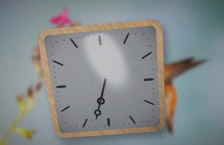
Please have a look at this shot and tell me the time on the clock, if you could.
6:33
